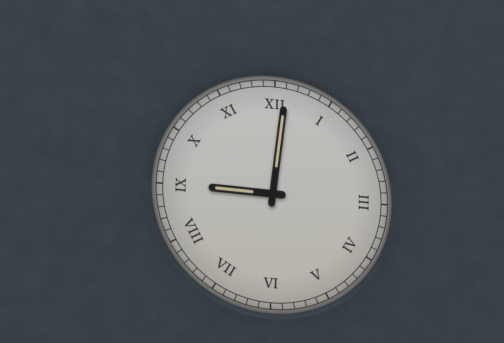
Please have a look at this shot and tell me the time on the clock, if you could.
9:01
